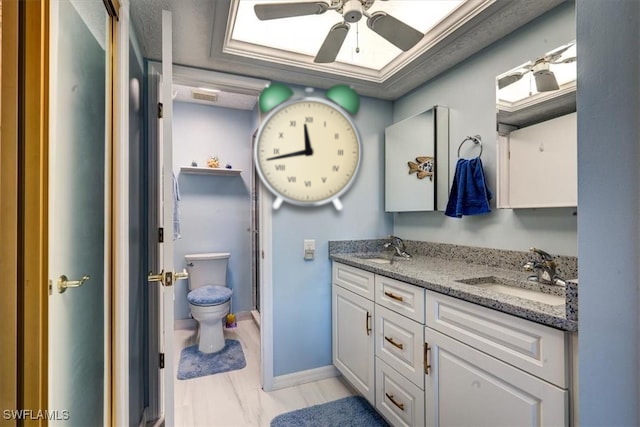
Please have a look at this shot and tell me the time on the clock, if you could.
11:43
